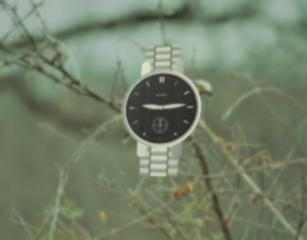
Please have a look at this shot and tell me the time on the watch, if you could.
9:14
